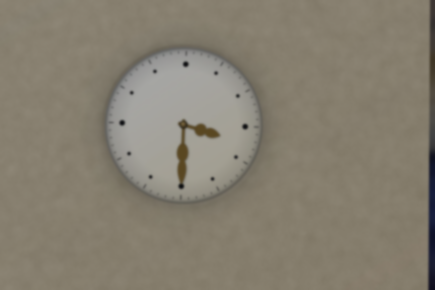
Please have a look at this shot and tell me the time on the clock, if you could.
3:30
